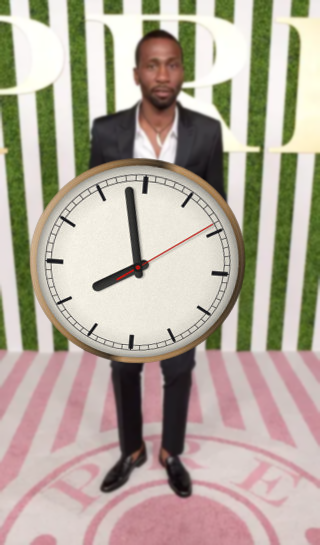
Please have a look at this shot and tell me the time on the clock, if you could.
7:58:09
